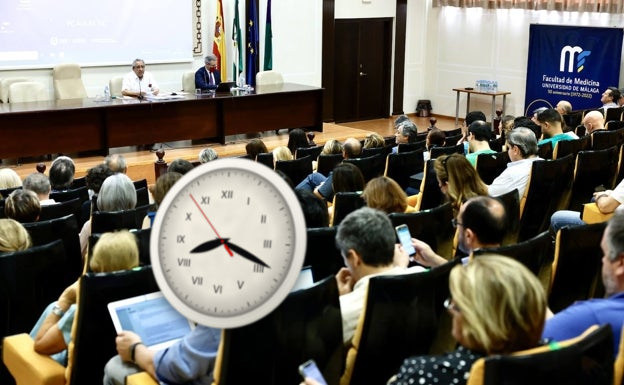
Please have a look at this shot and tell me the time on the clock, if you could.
8:18:53
